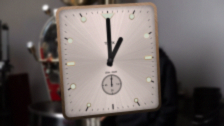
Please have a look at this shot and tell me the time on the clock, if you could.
1:00
